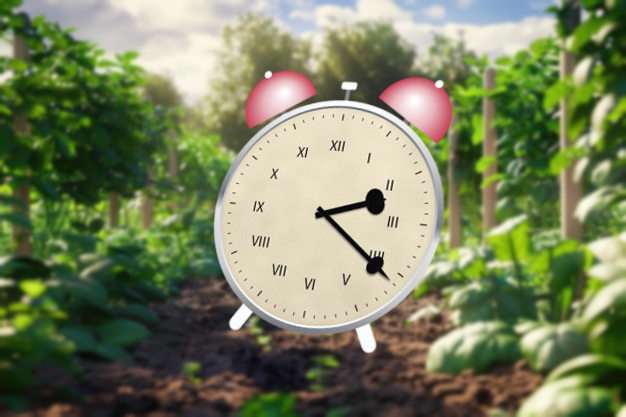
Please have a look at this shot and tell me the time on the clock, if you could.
2:21
